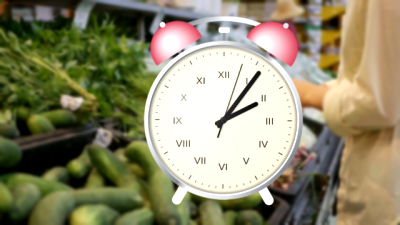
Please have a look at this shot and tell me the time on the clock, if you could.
2:06:03
